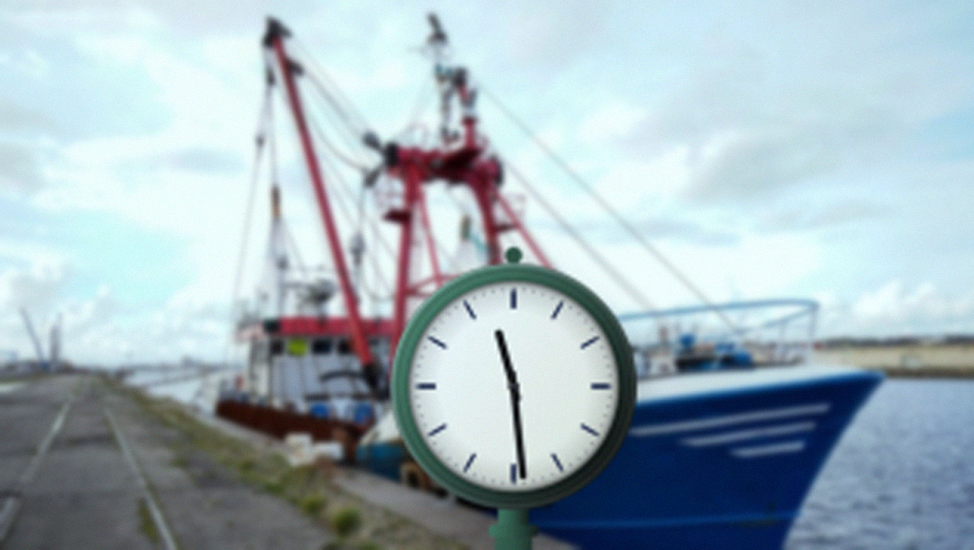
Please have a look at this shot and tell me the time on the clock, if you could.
11:29
